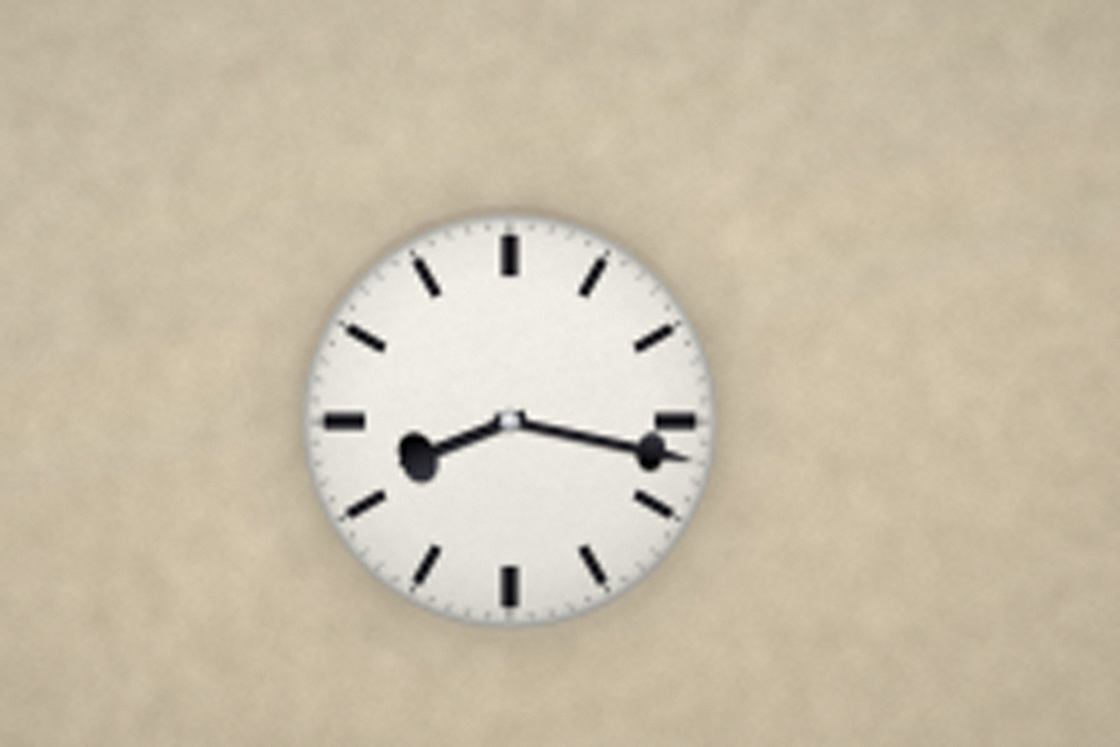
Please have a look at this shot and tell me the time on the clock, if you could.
8:17
